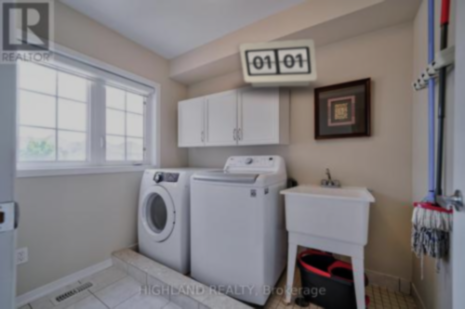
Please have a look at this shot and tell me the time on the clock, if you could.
1:01
